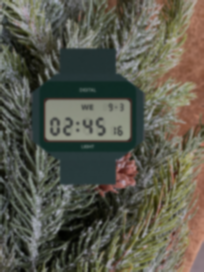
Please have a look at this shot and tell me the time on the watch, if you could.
2:45
